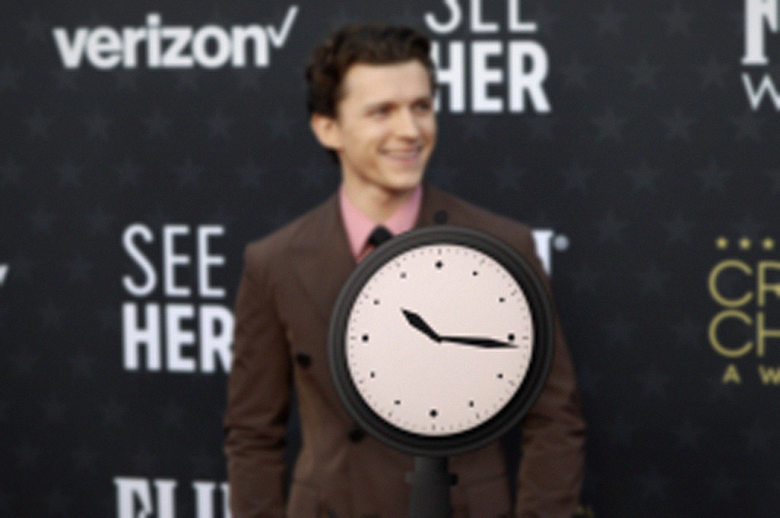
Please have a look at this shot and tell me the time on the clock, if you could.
10:16
